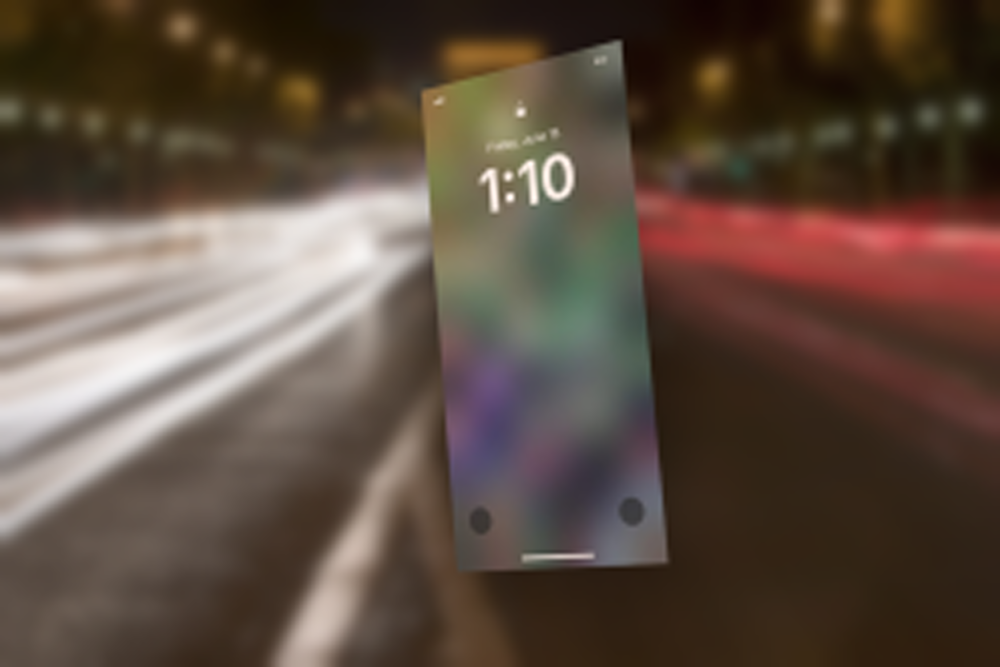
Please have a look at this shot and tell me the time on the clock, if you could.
1:10
